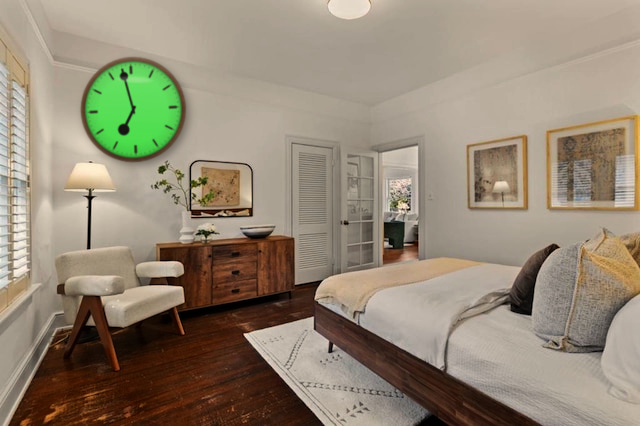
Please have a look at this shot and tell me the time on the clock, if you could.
6:58
